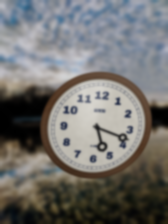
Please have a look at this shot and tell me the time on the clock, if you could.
5:18
